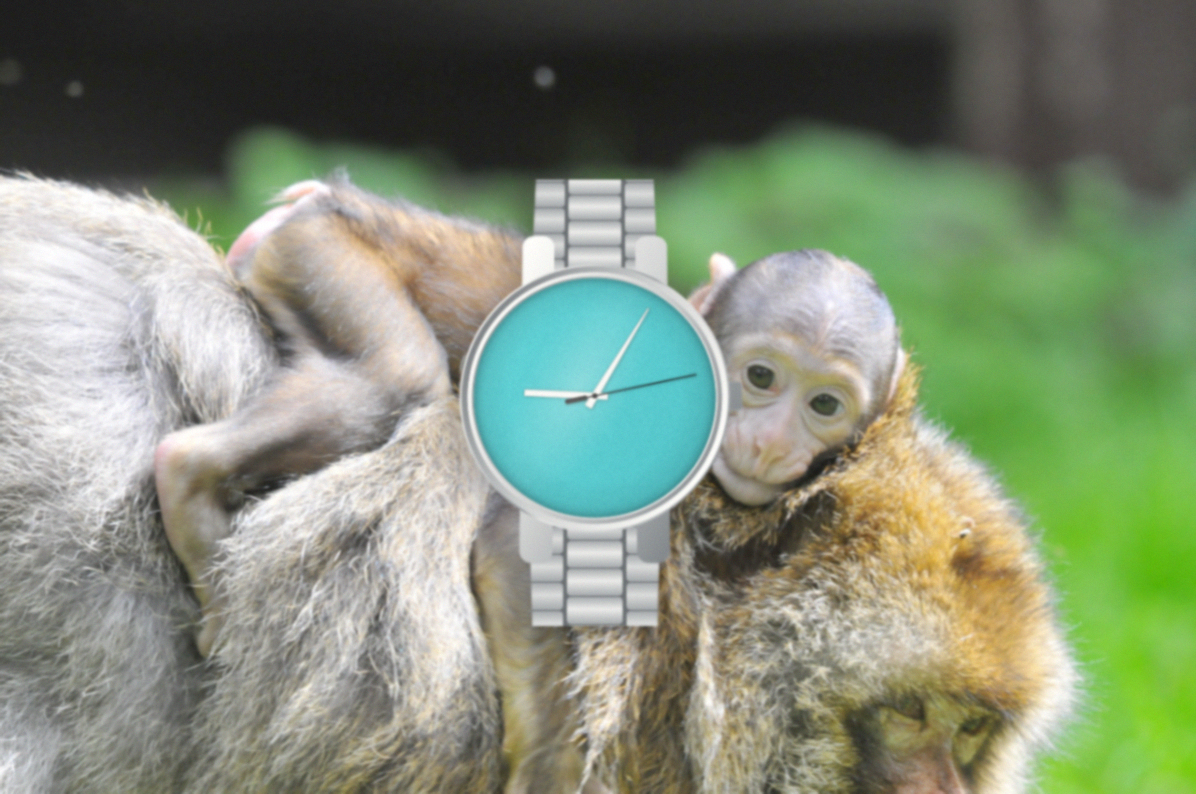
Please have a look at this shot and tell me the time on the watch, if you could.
9:05:13
